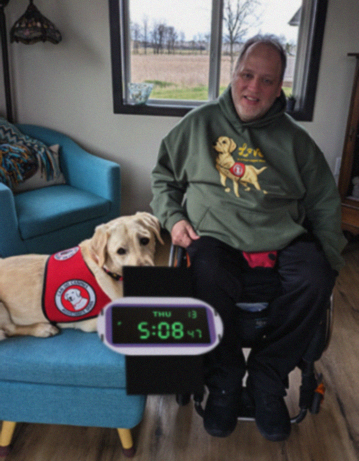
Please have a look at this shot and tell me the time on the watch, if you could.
5:08
